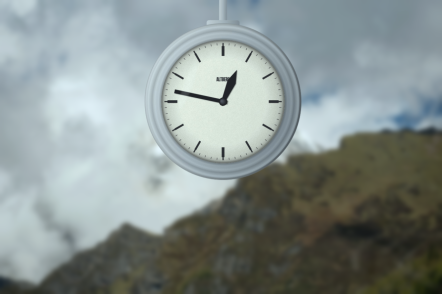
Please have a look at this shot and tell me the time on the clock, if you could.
12:47
